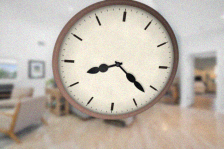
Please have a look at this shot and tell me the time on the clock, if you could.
8:22
